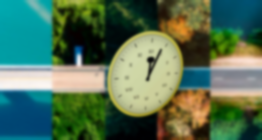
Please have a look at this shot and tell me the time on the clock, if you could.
12:04
